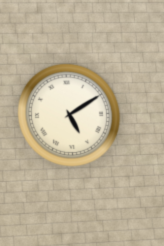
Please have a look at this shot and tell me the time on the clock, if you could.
5:10
